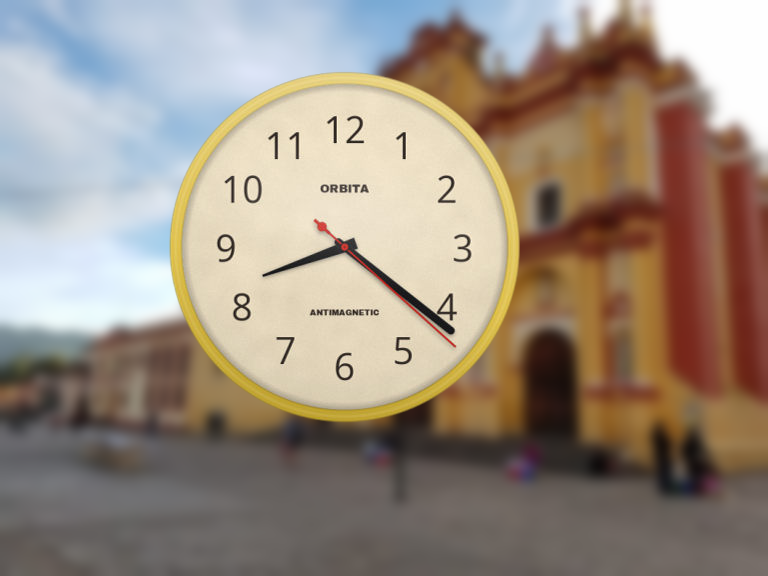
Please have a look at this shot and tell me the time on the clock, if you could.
8:21:22
